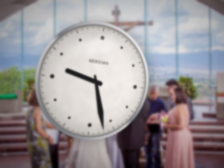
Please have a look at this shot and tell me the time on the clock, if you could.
9:27
